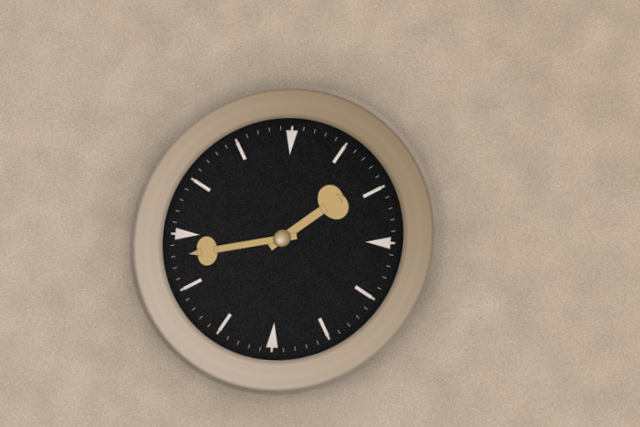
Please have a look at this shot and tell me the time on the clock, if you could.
1:43
